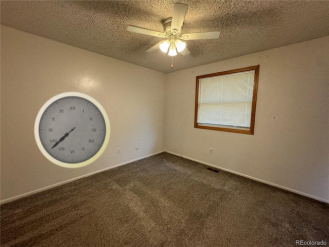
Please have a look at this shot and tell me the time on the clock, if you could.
7:38
